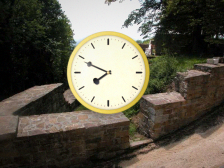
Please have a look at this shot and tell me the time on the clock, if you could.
7:49
